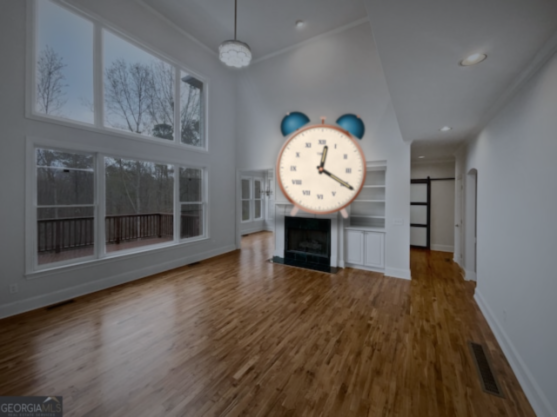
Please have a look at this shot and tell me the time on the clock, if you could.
12:20
